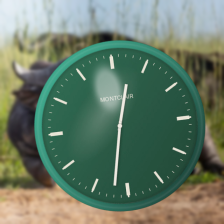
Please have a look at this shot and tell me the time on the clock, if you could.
12:32
